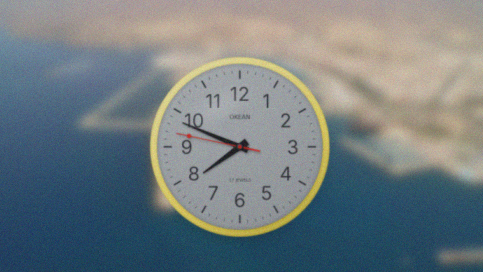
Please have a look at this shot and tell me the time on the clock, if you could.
7:48:47
